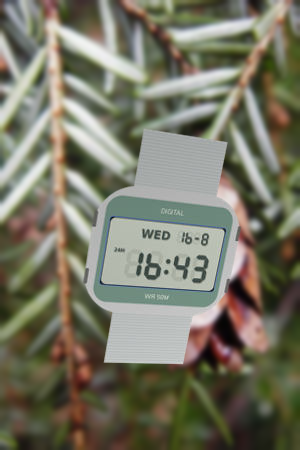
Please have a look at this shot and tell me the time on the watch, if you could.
16:43
